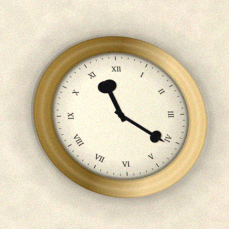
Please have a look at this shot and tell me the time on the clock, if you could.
11:21
